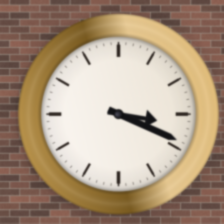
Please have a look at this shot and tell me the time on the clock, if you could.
3:19
